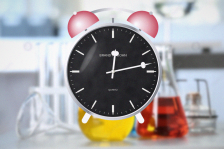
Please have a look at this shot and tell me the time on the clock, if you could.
12:13
